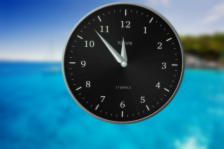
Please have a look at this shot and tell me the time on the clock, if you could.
11:53
